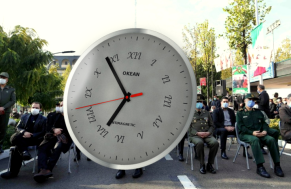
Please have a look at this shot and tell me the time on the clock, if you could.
6:53:42
